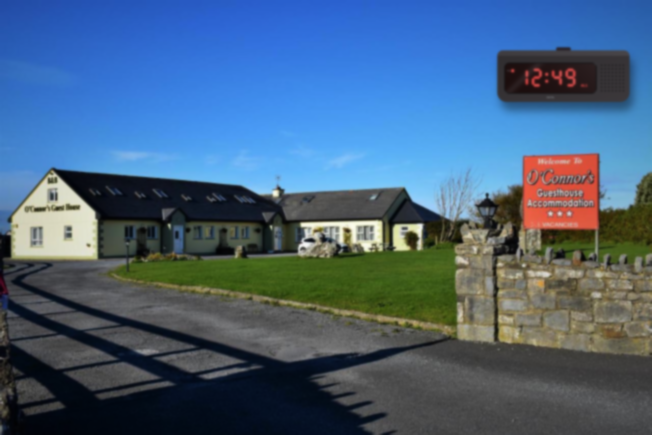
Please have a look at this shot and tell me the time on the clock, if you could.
12:49
